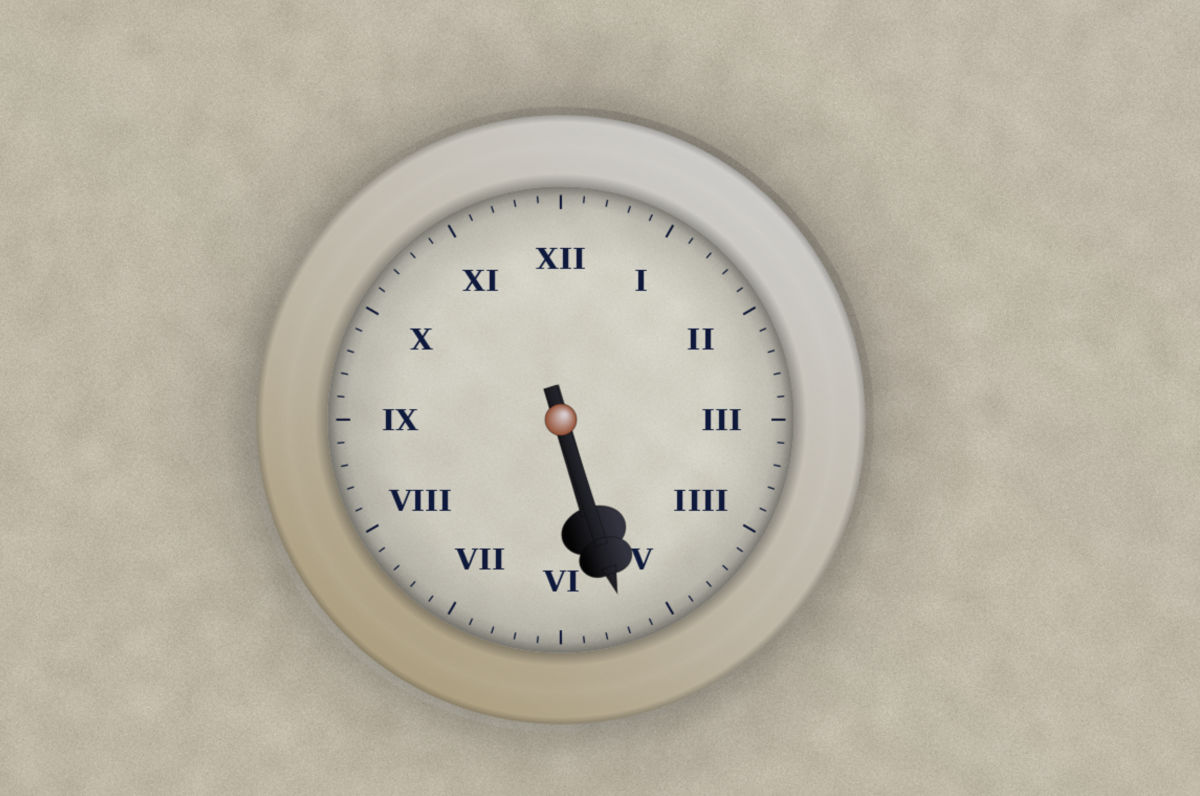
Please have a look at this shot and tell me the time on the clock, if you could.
5:27
